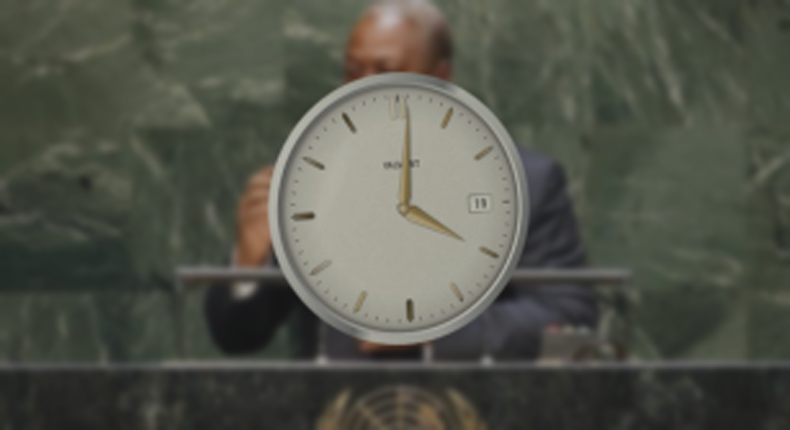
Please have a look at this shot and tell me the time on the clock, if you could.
4:01
